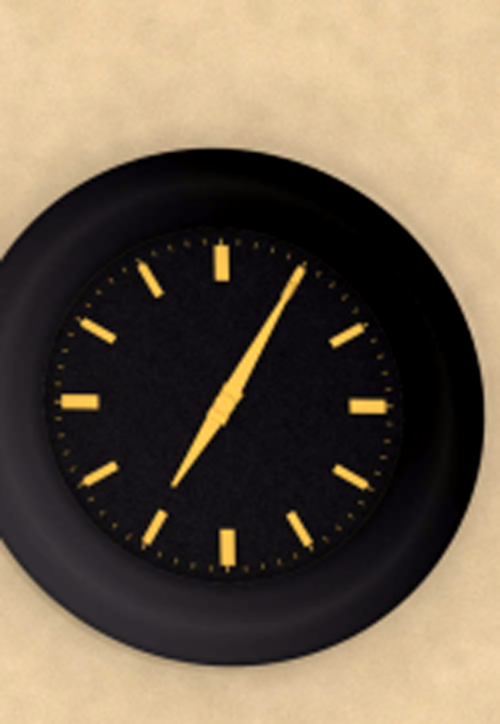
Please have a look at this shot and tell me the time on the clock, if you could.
7:05
